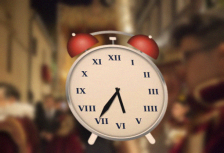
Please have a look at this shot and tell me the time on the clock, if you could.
5:36
